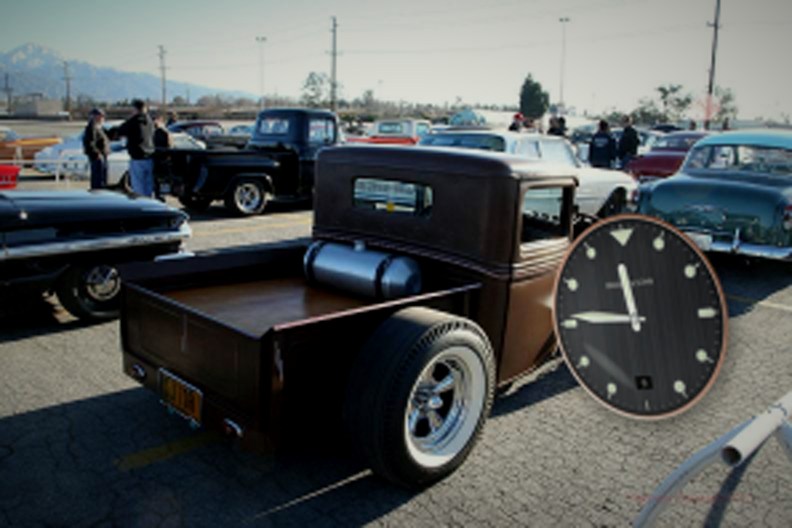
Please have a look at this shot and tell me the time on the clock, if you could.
11:46
